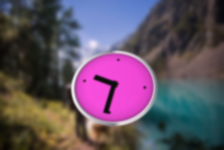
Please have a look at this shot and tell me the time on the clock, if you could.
9:31
